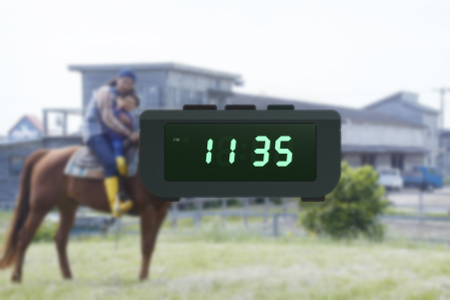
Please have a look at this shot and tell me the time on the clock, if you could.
11:35
